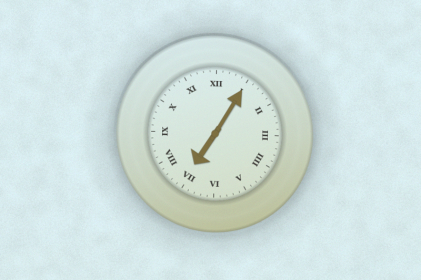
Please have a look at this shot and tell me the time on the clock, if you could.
7:05
